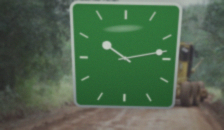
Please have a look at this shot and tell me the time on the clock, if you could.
10:13
